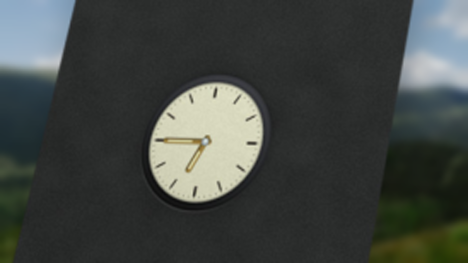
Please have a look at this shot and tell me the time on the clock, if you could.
6:45
